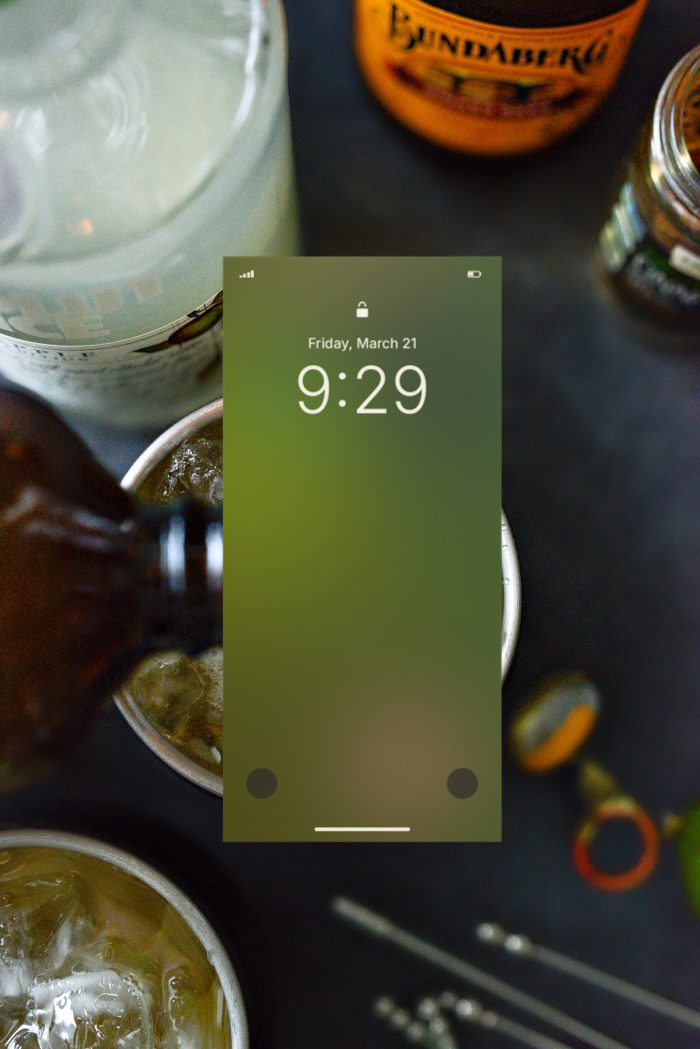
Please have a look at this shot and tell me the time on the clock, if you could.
9:29
